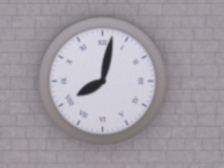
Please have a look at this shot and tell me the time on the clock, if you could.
8:02
